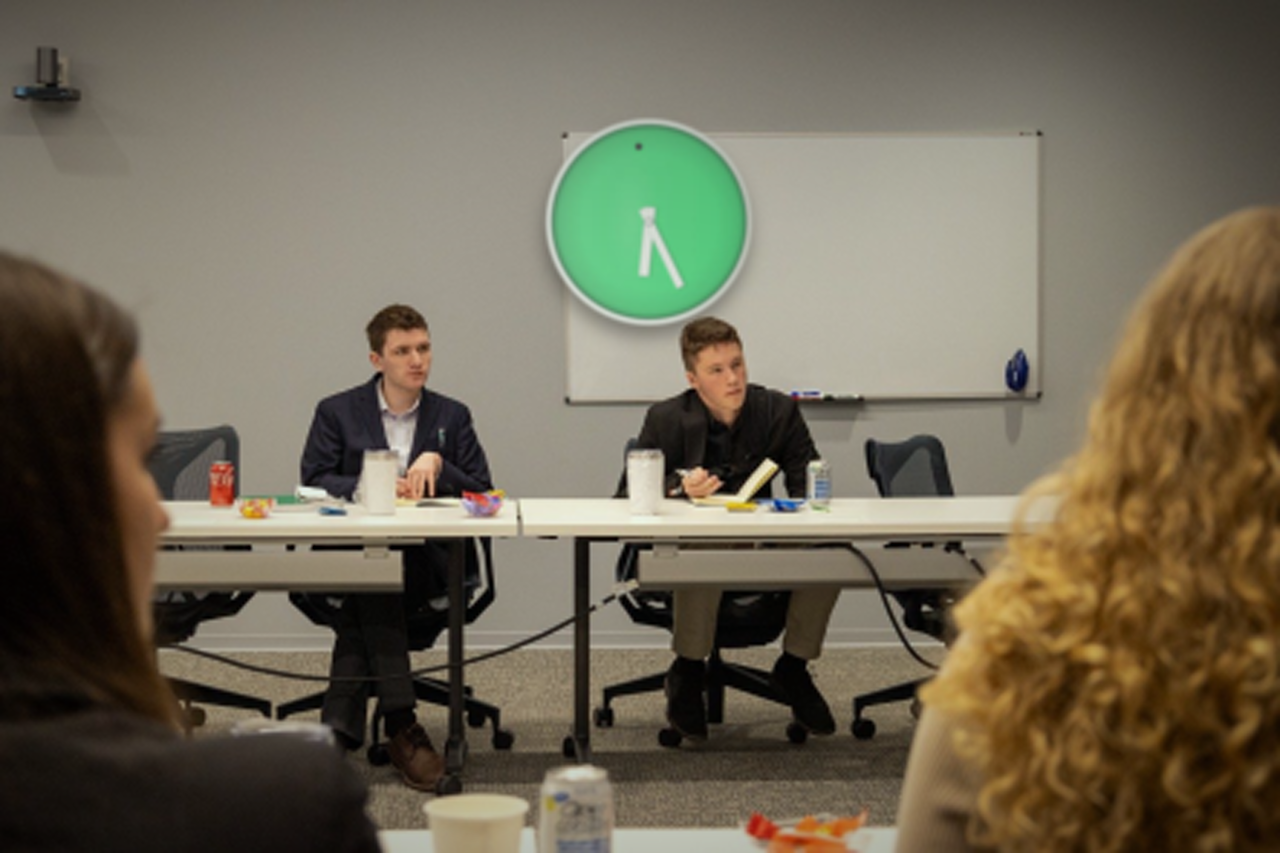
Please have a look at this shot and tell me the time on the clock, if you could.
6:27
